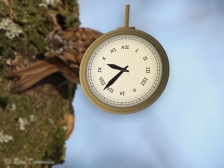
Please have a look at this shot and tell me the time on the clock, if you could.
9:37
